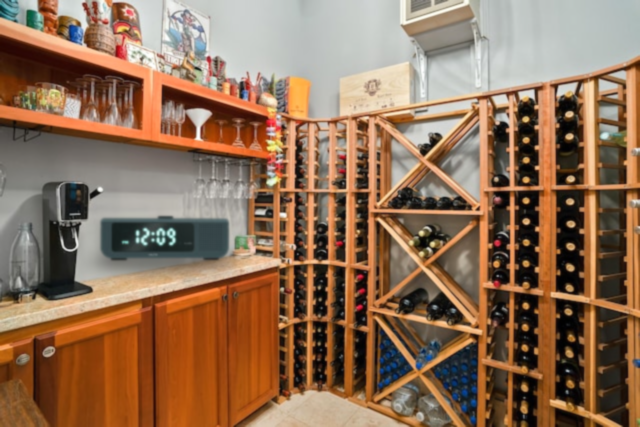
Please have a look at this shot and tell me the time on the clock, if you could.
12:09
